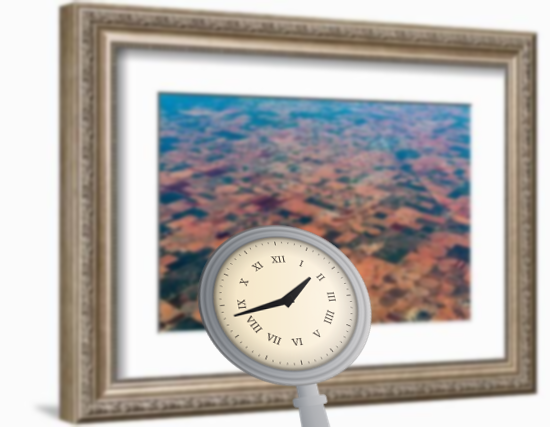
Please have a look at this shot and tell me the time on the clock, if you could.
1:43
